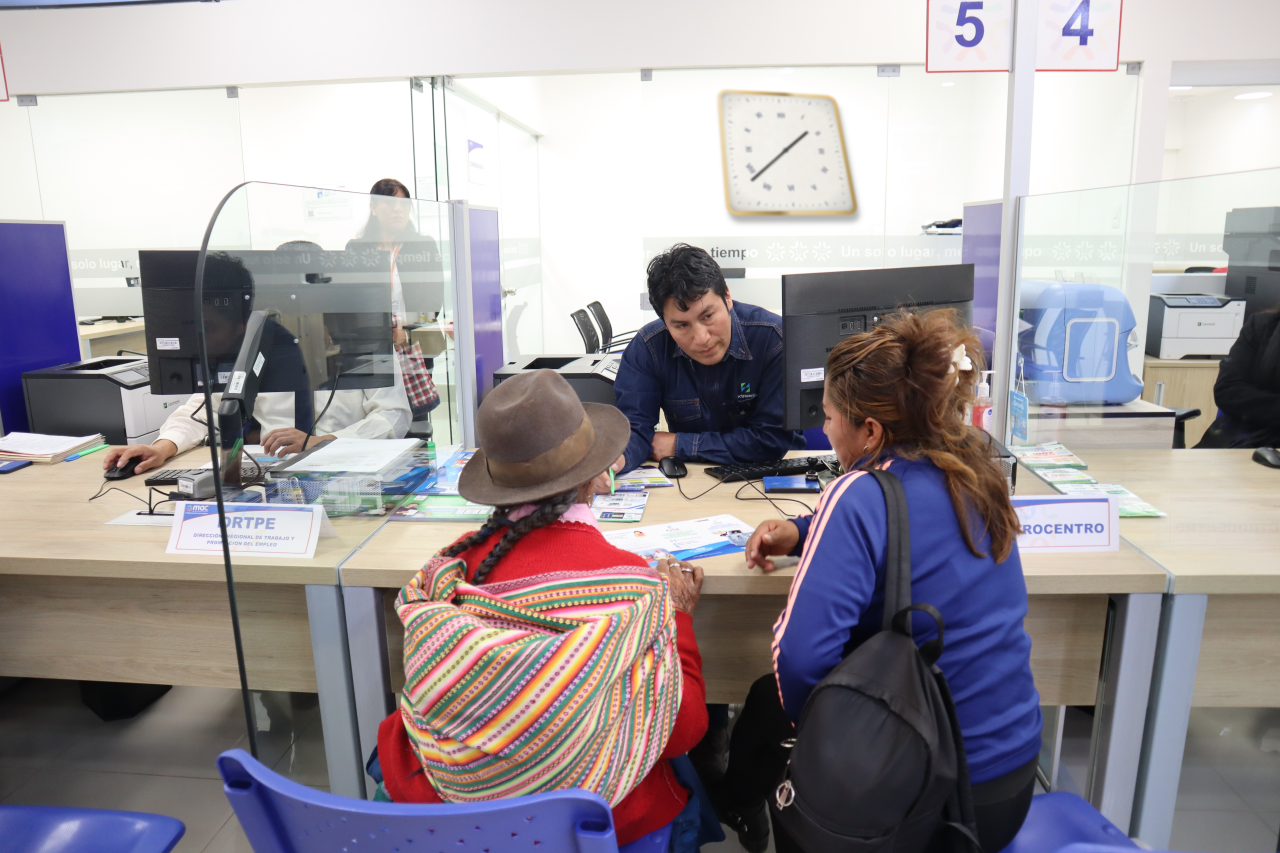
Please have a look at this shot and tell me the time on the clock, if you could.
1:38
